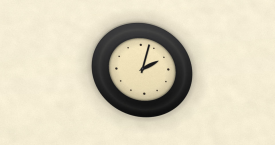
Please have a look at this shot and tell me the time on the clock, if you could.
2:03
